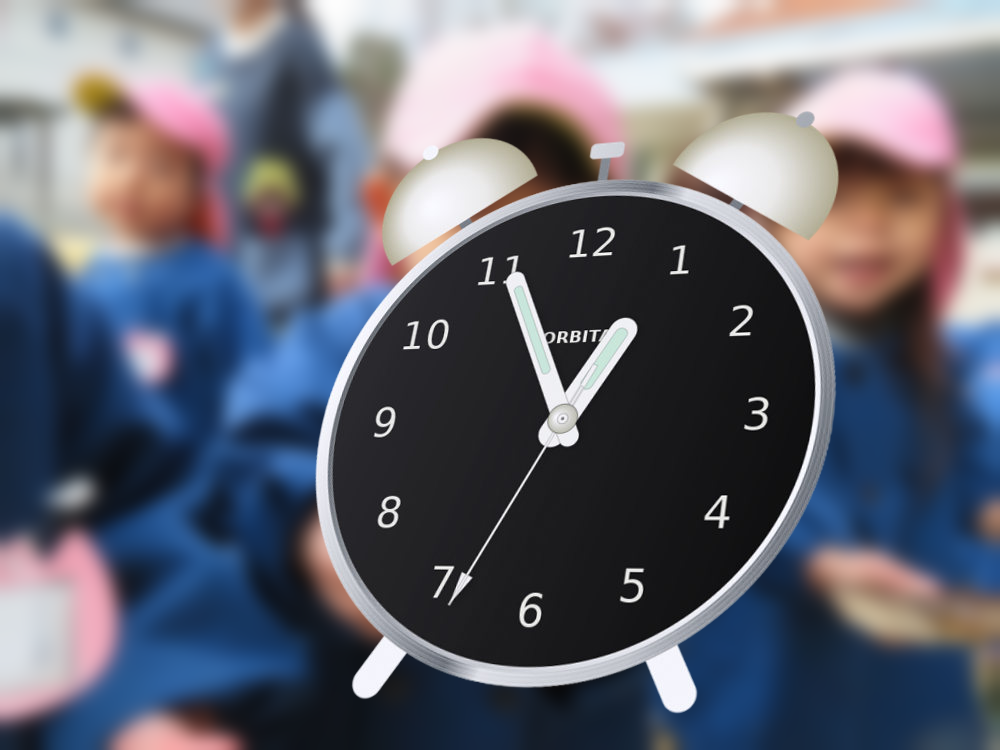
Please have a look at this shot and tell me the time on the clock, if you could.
12:55:34
